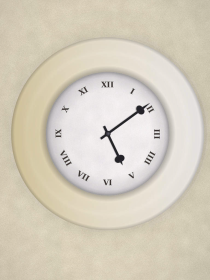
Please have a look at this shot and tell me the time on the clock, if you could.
5:09
